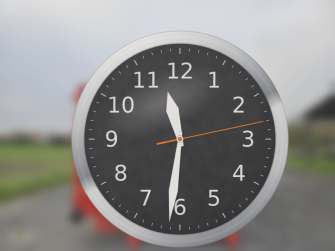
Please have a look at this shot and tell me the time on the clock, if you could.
11:31:13
